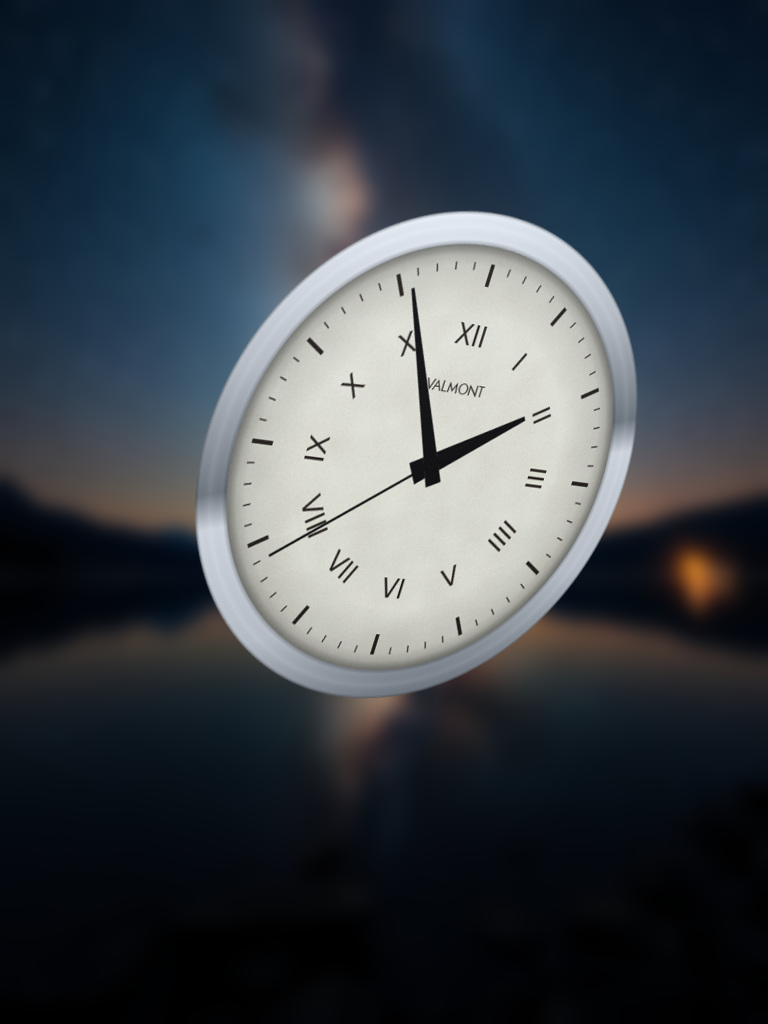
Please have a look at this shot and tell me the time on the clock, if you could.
1:55:39
